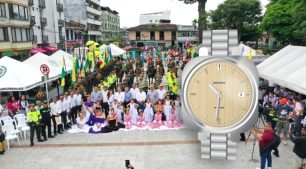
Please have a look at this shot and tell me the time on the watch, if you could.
10:31
